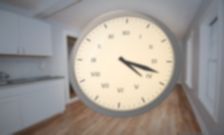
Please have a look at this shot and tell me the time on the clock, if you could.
4:18
